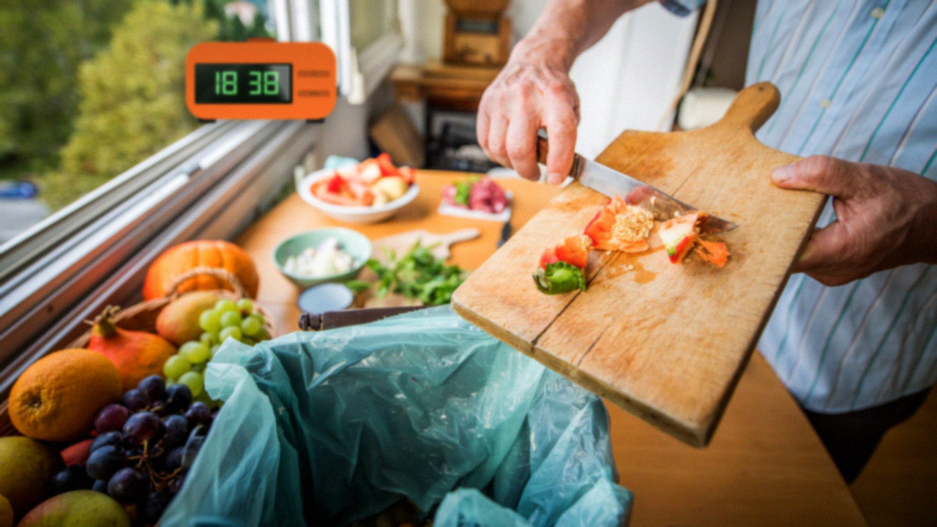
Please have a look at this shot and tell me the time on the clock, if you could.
18:38
